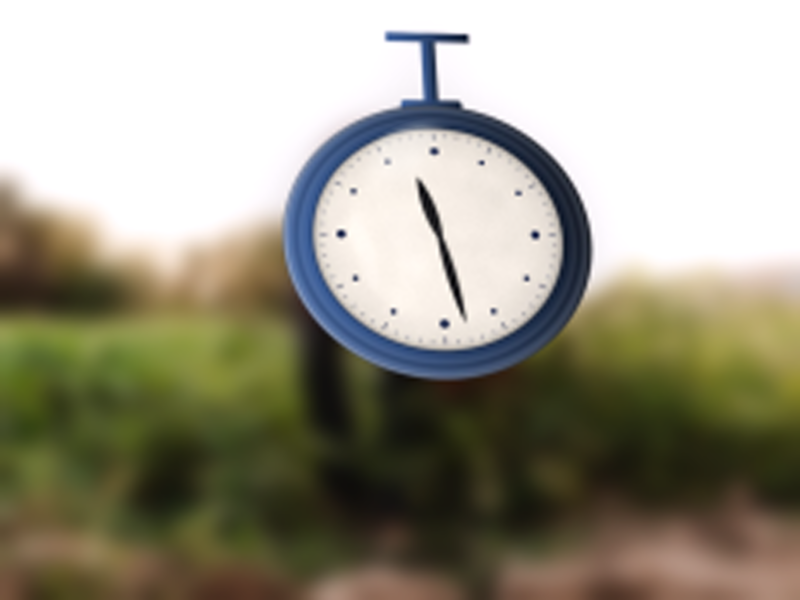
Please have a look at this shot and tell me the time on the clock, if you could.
11:28
